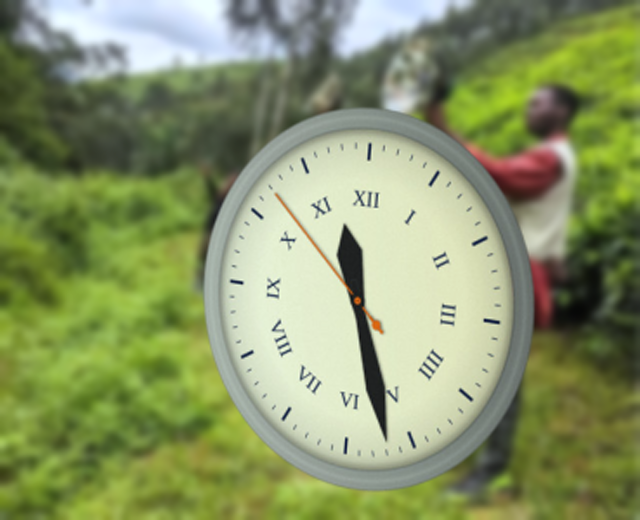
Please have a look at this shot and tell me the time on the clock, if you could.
11:26:52
